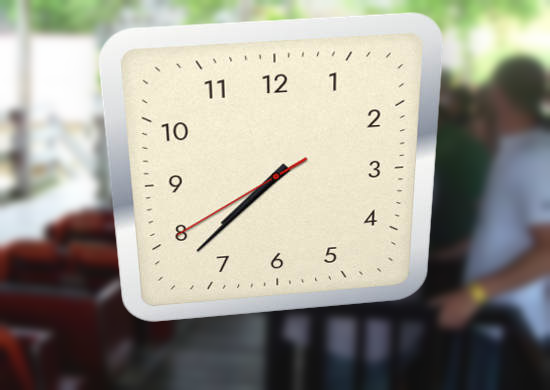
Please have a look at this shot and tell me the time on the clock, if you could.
7:37:40
